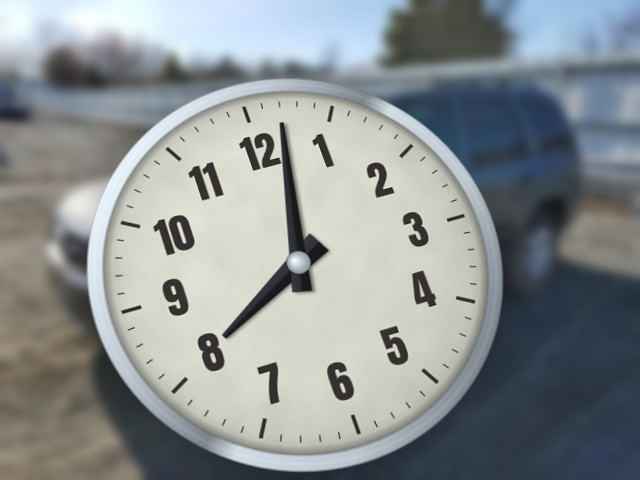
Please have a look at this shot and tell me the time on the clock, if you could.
8:02
